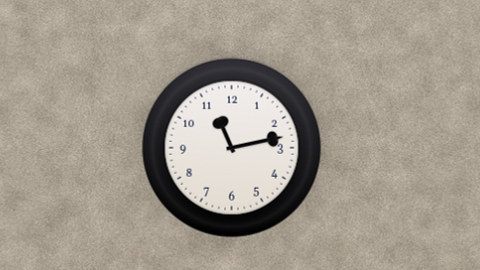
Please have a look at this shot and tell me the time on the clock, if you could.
11:13
